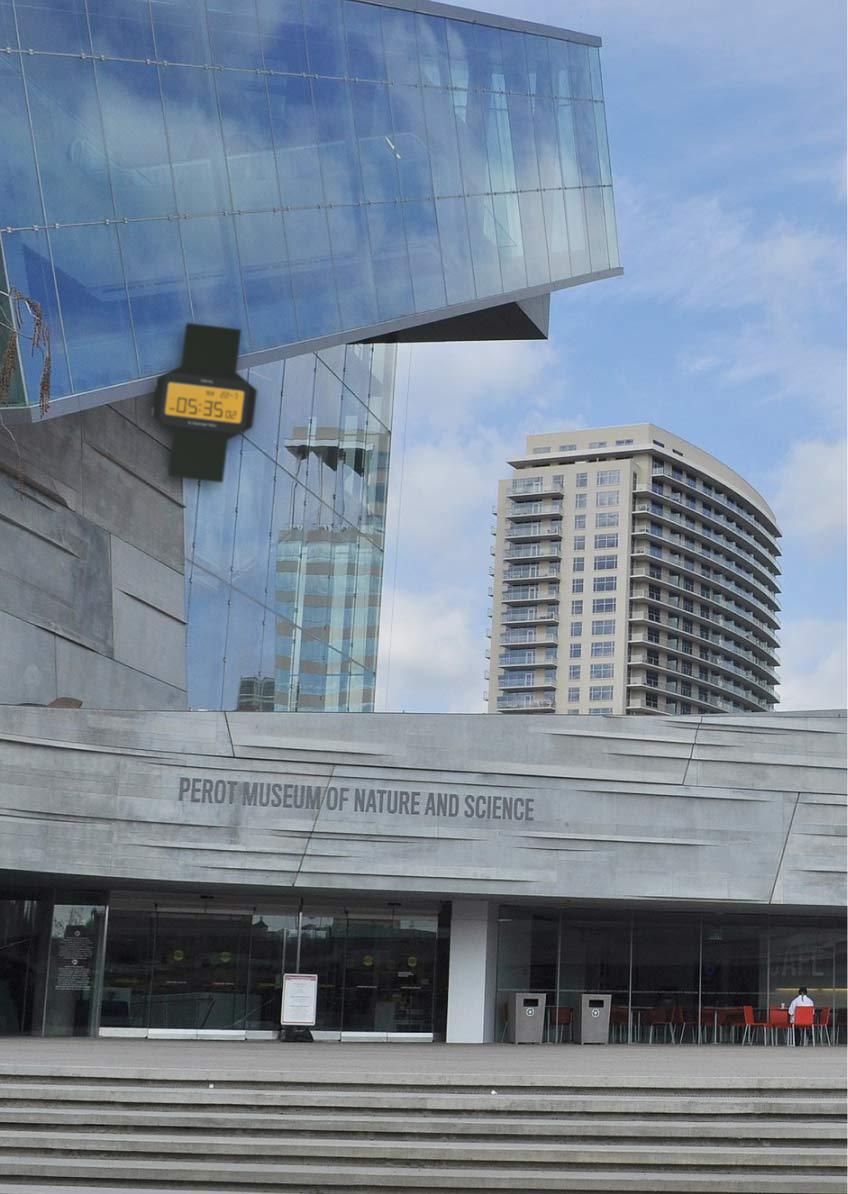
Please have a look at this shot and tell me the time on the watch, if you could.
5:35
